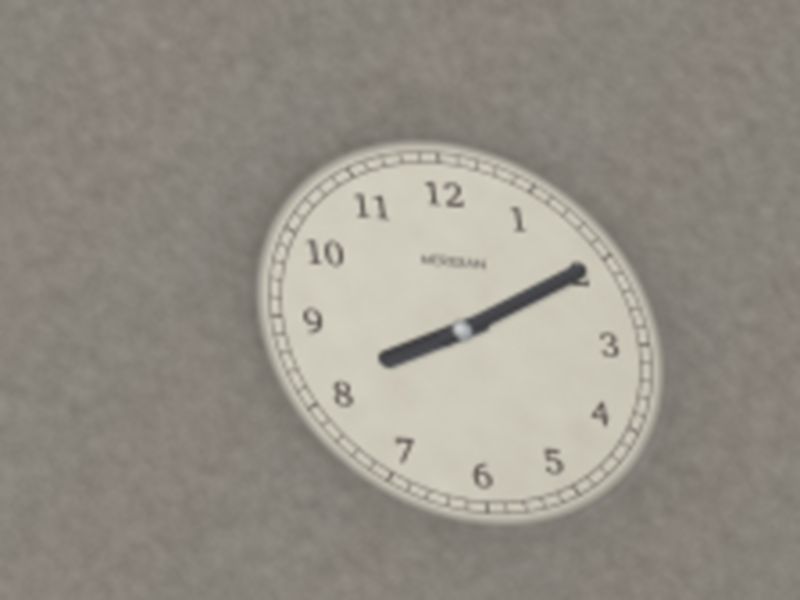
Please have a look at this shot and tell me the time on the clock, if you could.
8:10
